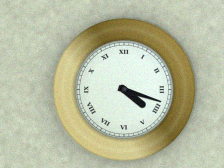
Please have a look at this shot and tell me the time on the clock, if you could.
4:18
